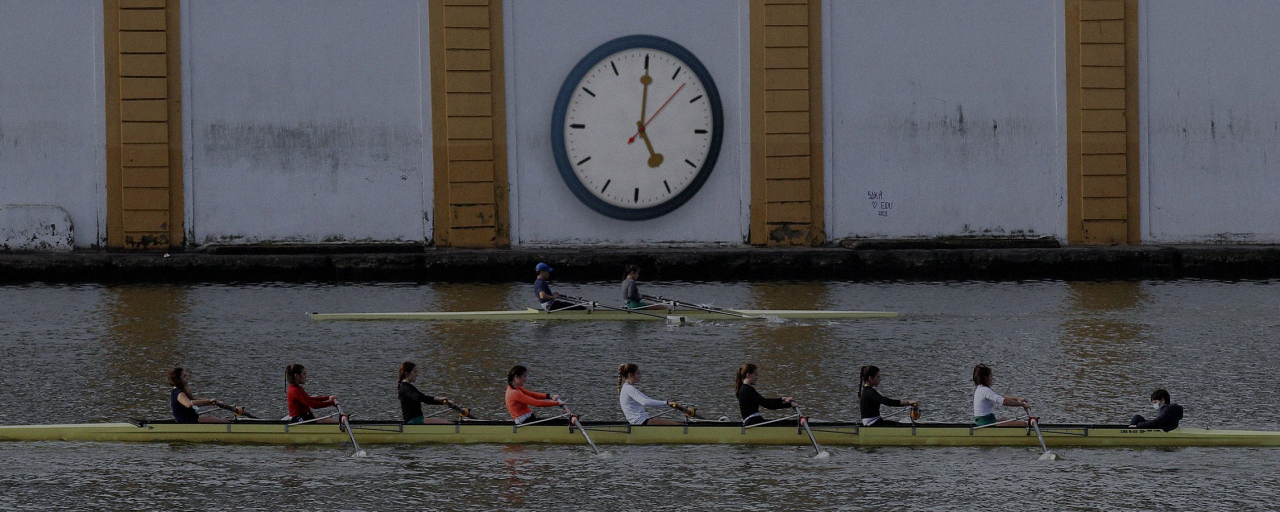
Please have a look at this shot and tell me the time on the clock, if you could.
5:00:07
